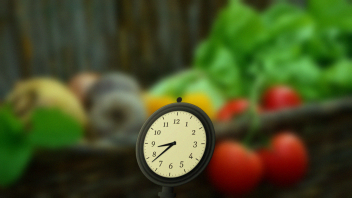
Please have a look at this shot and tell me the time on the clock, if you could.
8:38
